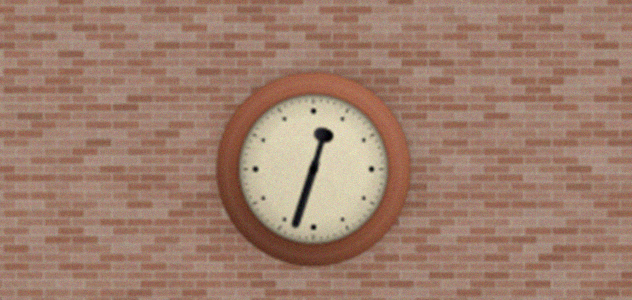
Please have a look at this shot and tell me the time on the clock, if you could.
12:33
